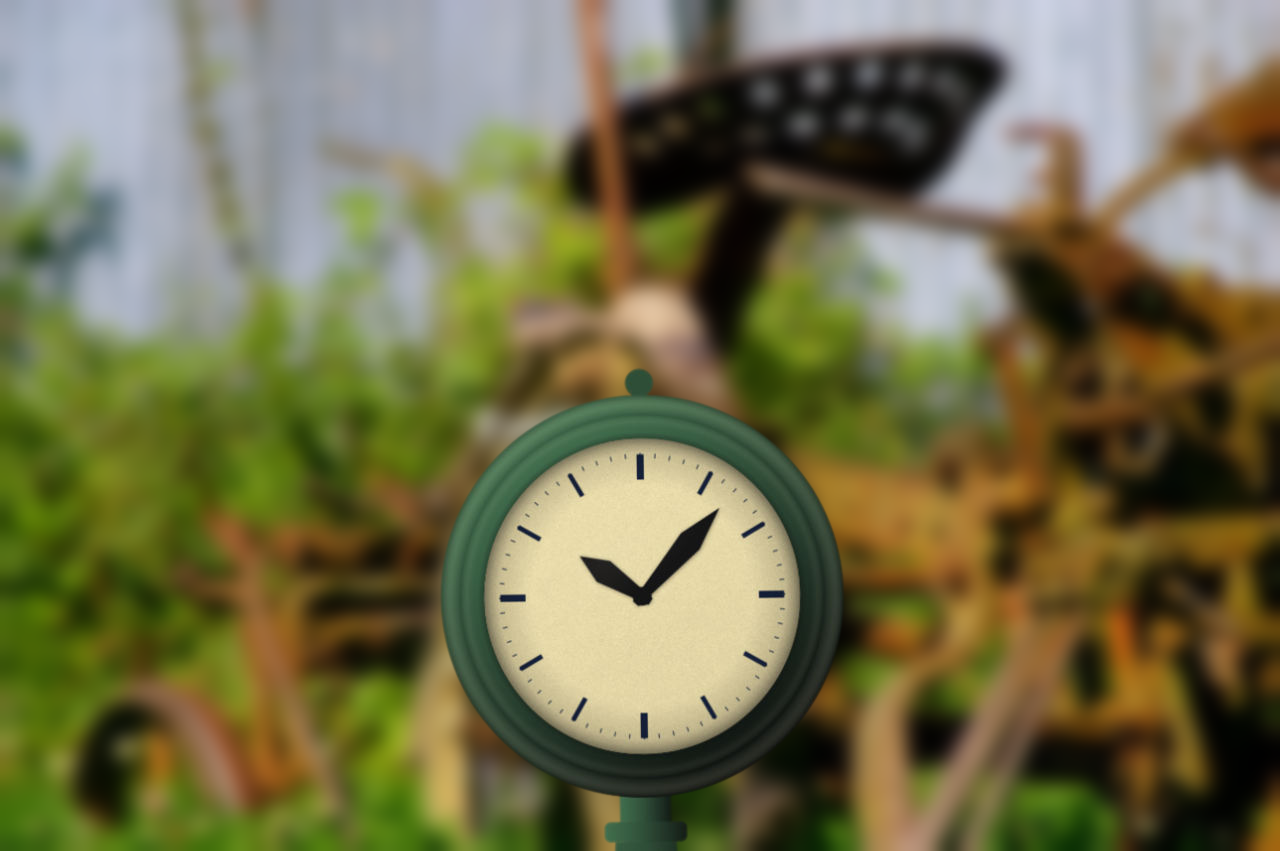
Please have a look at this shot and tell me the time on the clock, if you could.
10:07
